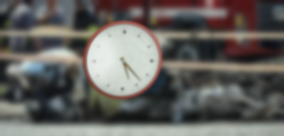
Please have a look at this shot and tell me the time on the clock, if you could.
5:23
